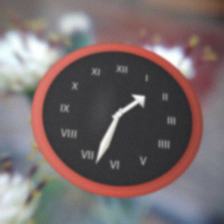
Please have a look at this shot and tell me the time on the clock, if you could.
1:33
